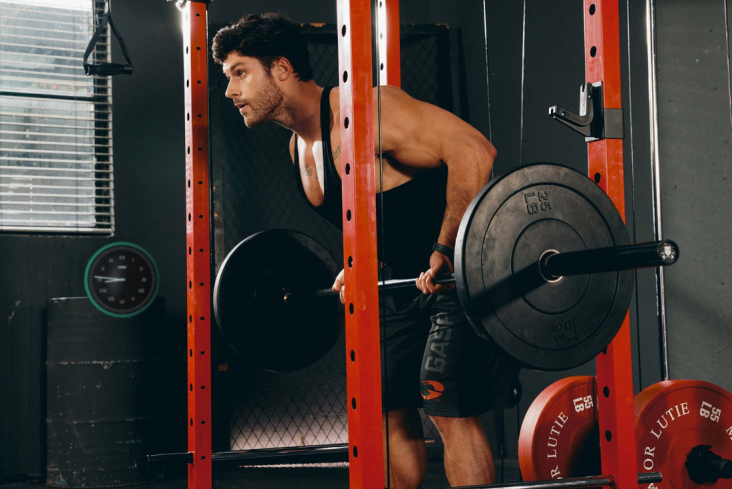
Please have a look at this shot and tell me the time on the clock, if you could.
8:46
